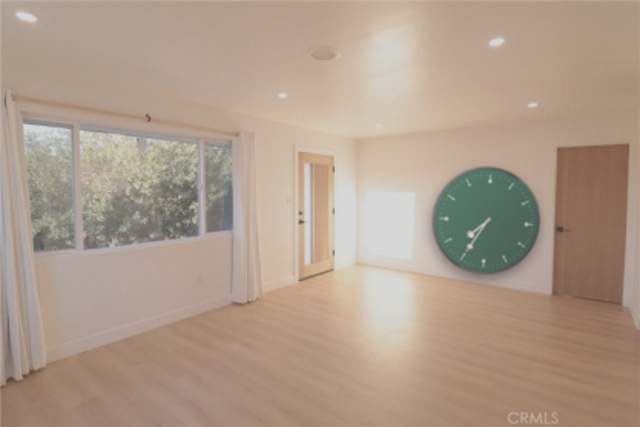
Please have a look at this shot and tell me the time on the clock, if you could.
7:35
